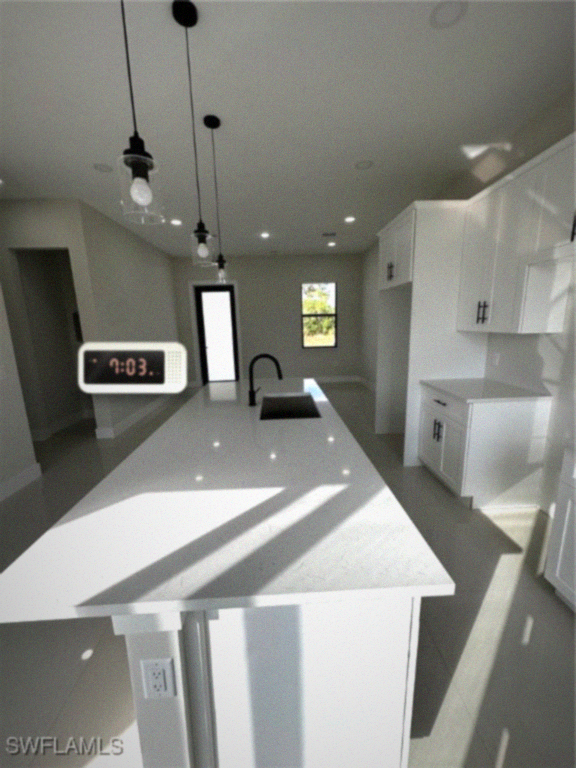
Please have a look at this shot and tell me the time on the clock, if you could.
7:03
